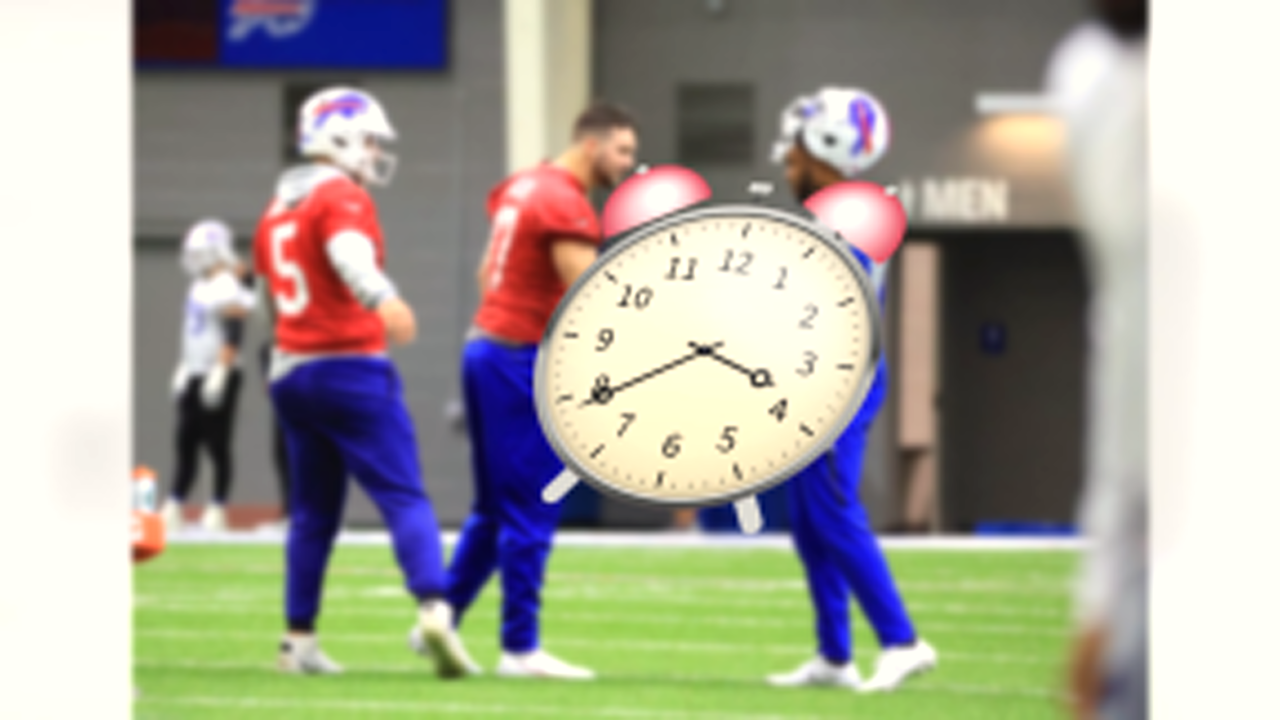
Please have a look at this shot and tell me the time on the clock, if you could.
3:39
